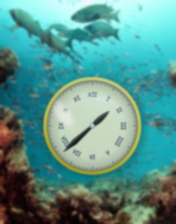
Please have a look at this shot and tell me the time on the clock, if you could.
1:38
